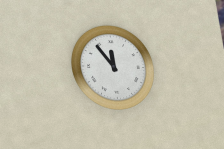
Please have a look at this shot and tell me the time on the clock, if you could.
11:54
